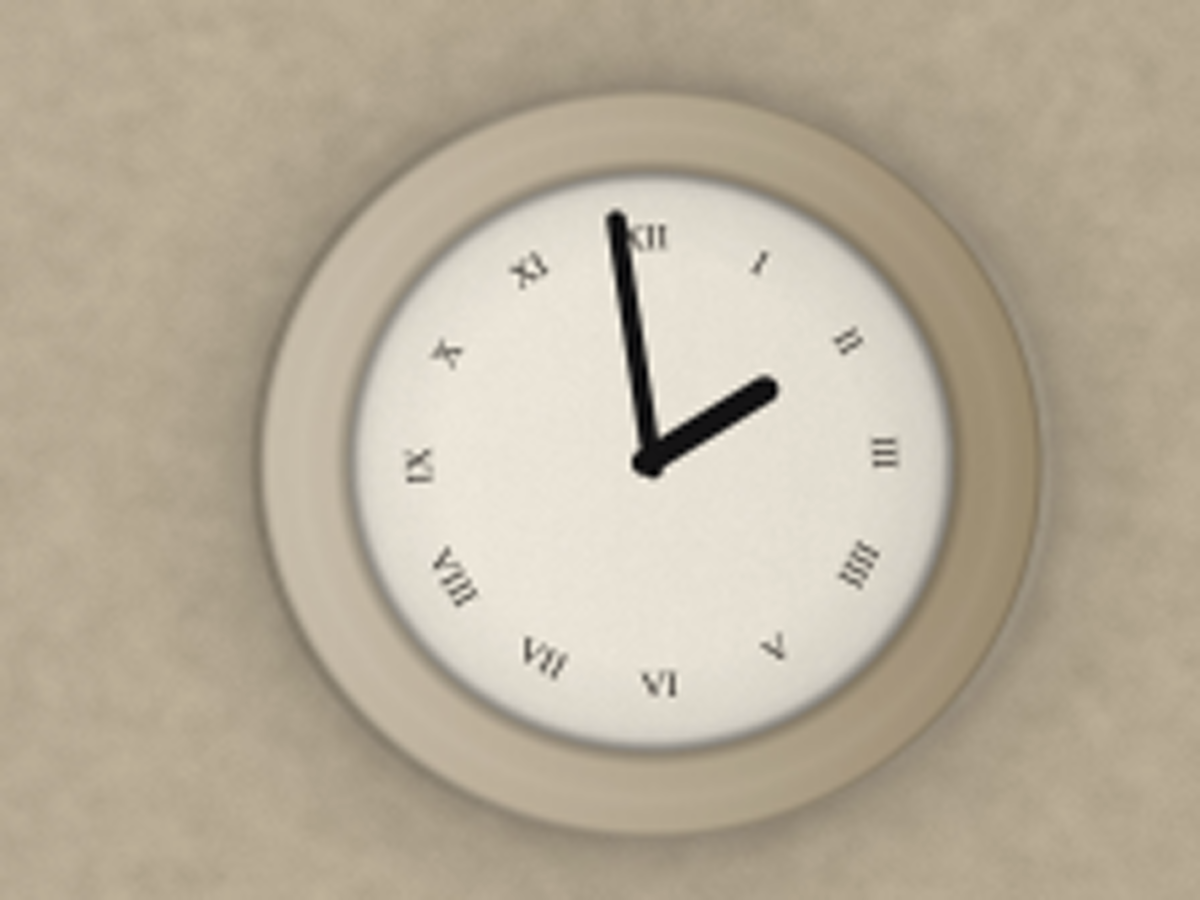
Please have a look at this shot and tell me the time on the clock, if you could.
1:59
